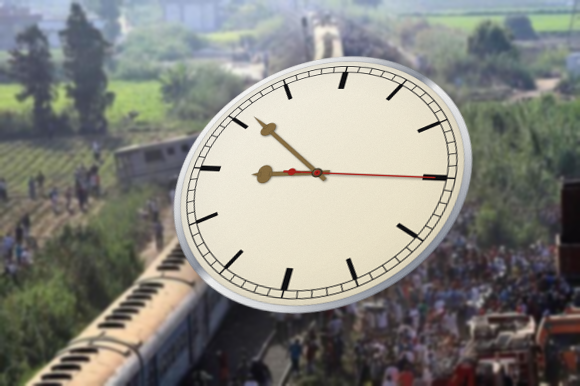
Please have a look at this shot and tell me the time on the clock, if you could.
8:51:15
